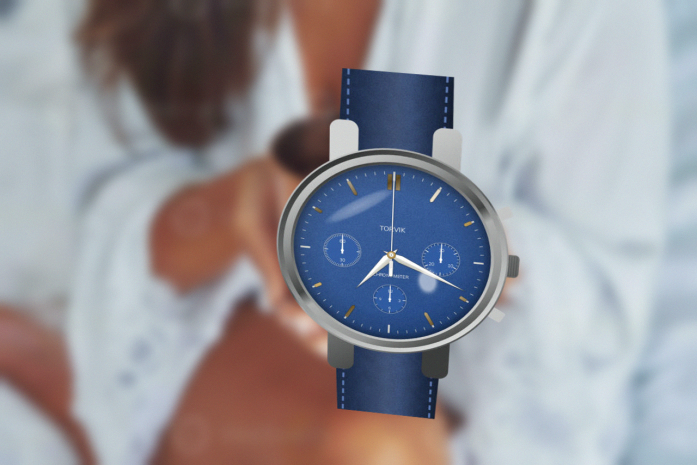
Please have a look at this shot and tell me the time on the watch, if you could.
7:19
